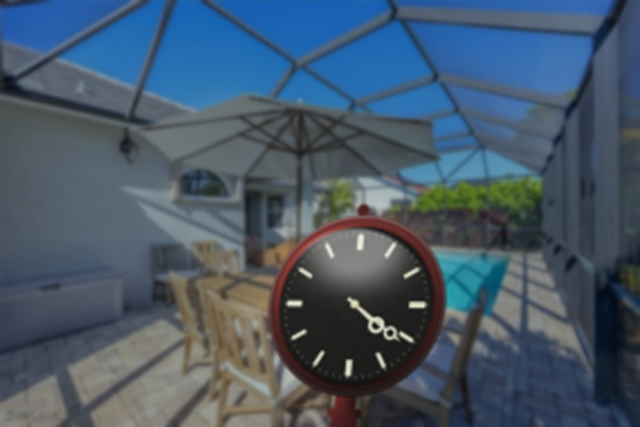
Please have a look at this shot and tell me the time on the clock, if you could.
4:21
